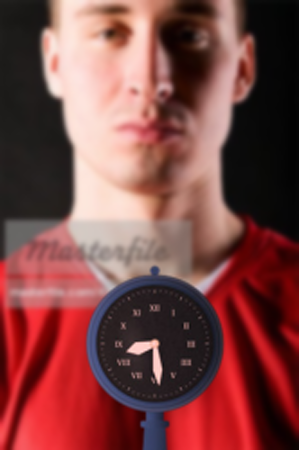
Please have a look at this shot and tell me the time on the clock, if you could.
8:29
